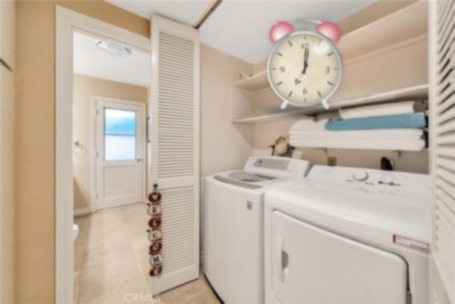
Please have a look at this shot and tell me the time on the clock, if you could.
7:01
